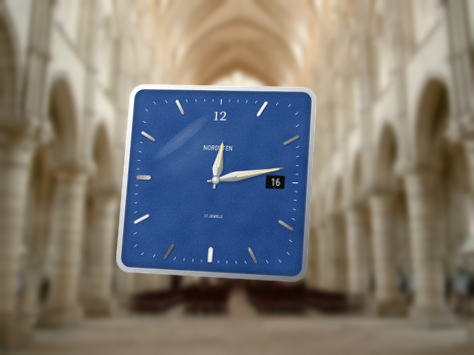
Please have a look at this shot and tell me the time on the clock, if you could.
12:13
